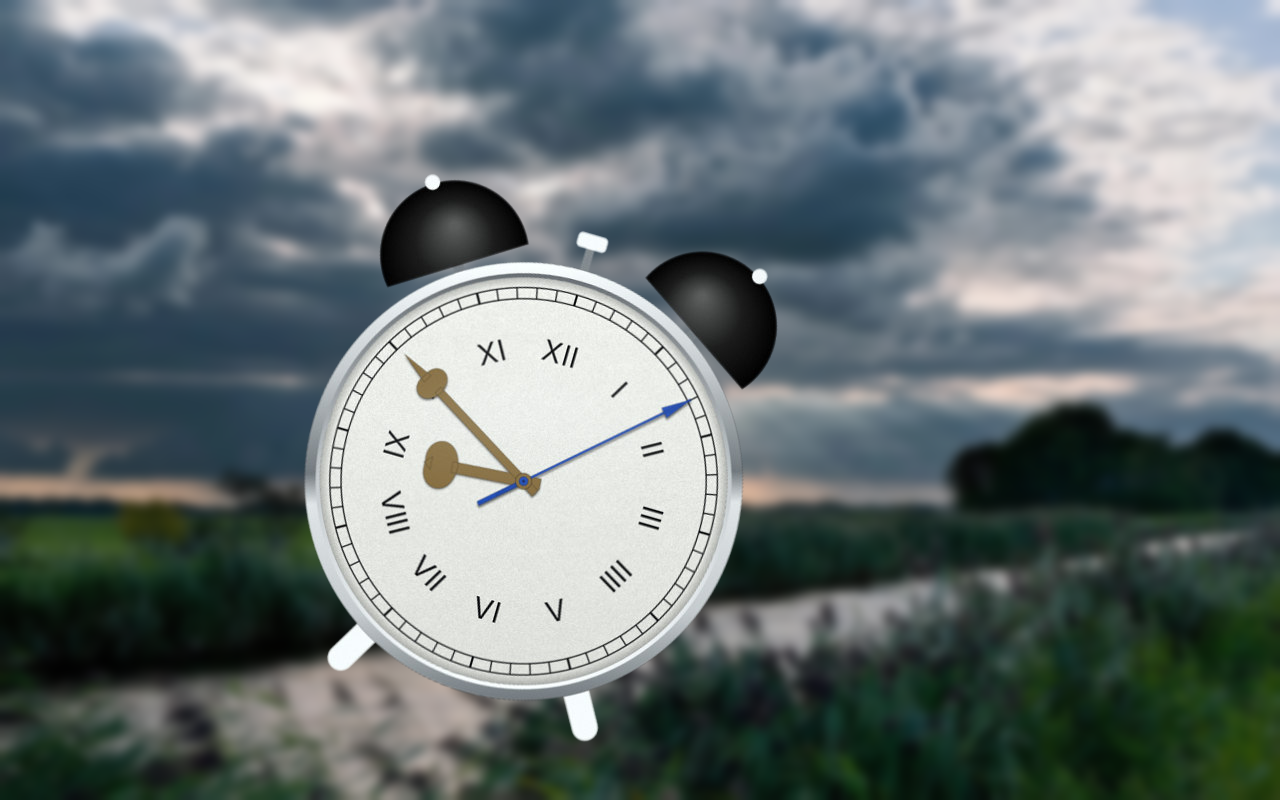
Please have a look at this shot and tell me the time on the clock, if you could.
8:50:08
